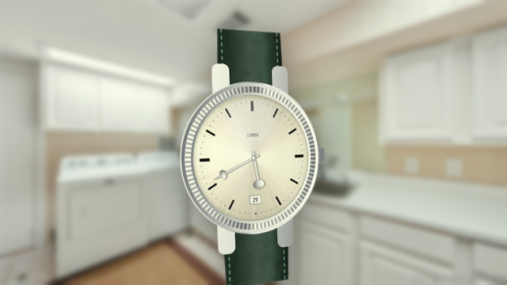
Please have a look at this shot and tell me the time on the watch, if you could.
5:41
